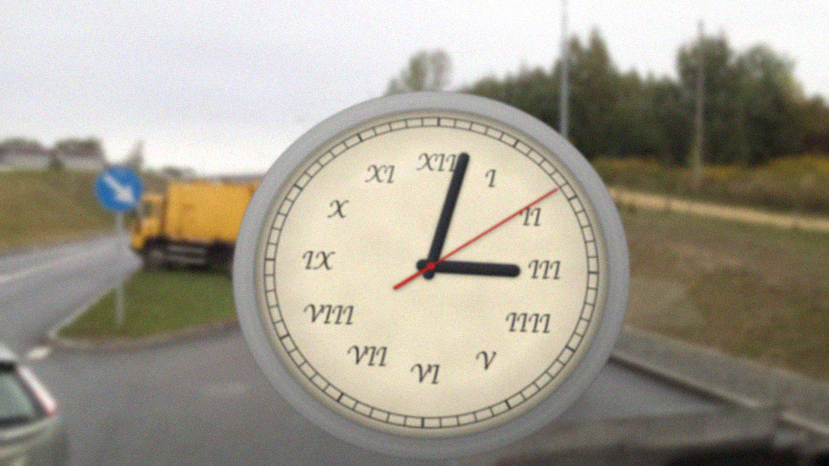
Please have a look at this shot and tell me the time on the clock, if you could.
3:02:09
